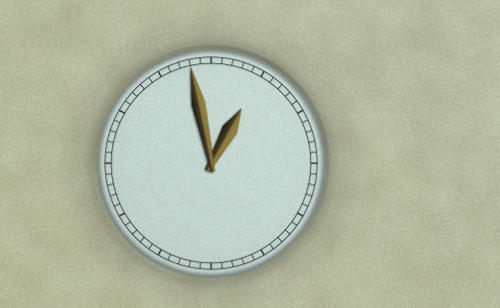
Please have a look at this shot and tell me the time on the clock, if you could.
12:58
